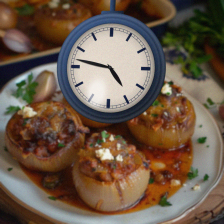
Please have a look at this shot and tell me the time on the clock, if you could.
4:47
